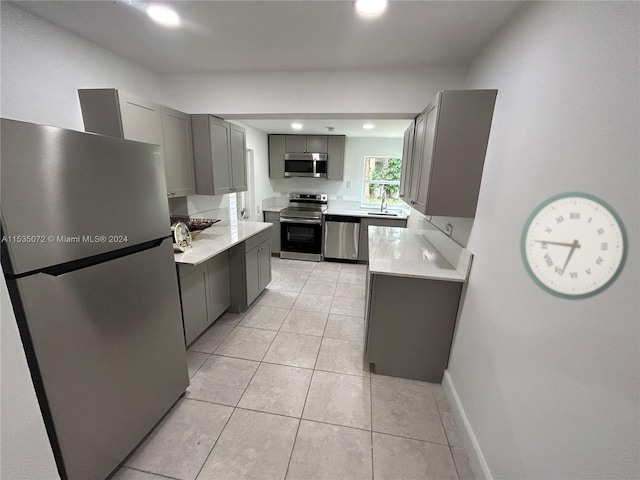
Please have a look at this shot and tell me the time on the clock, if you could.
6:46
